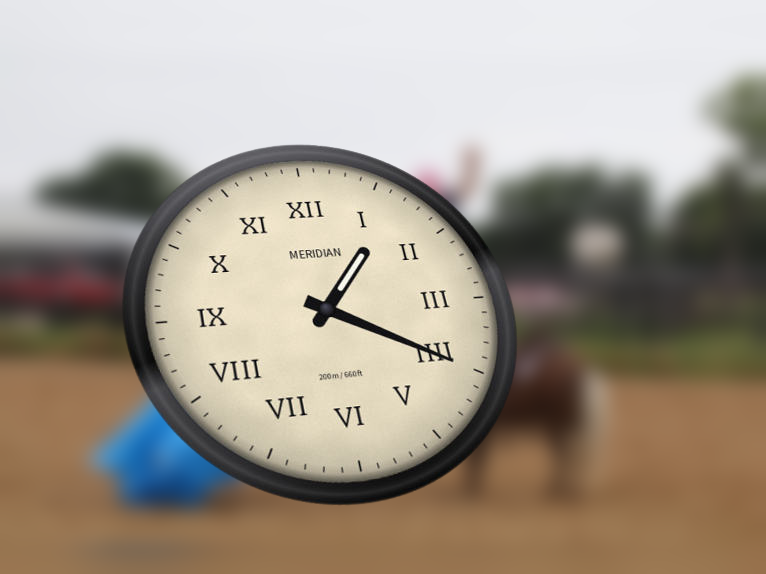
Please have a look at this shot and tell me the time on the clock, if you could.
1:20
